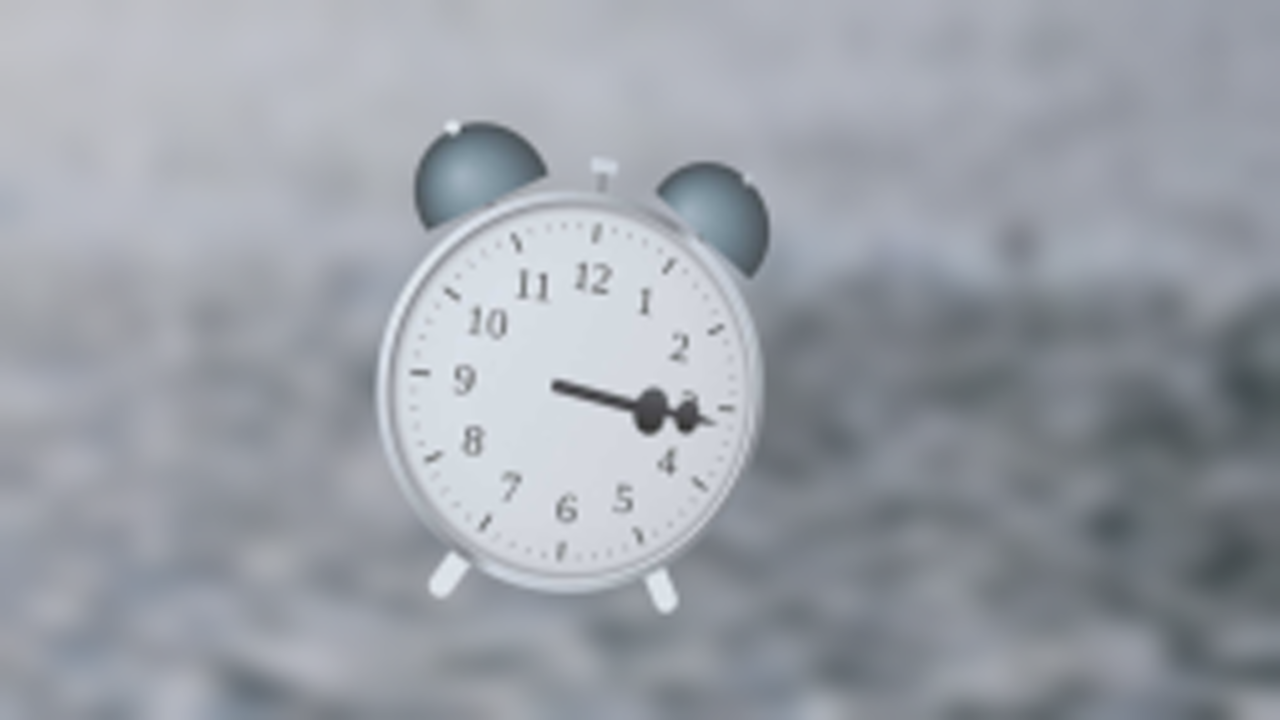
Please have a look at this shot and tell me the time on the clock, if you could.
3:16
